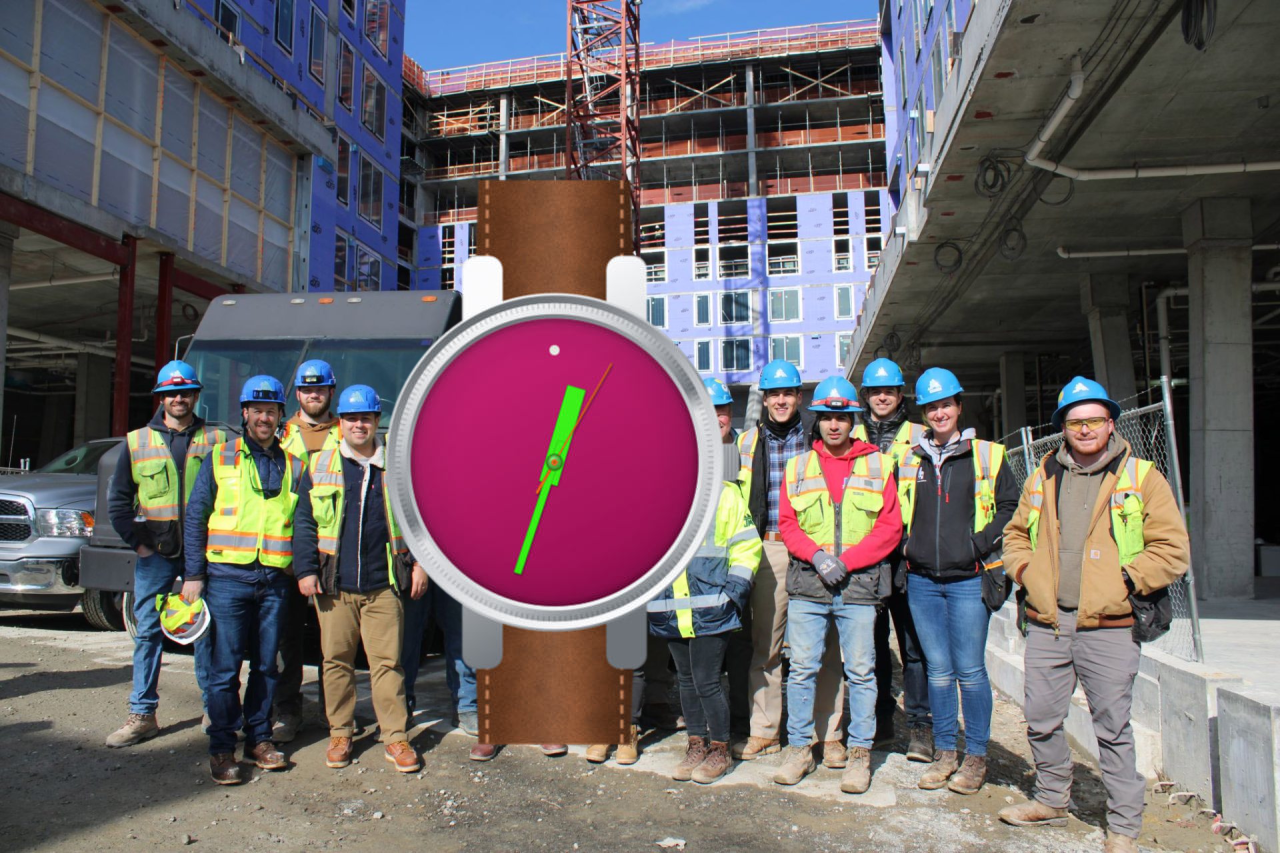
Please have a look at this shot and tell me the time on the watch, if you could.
12:33:05
